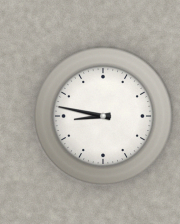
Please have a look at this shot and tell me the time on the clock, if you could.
8:47
